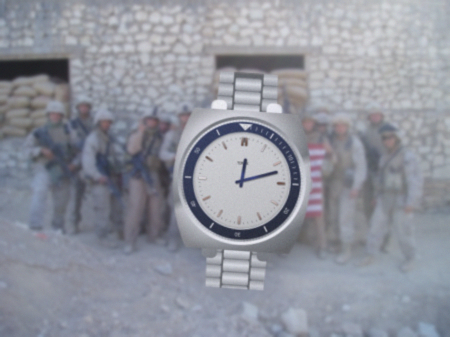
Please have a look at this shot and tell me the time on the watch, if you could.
12:12
